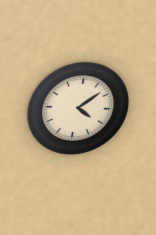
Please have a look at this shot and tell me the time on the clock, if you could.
4:08
